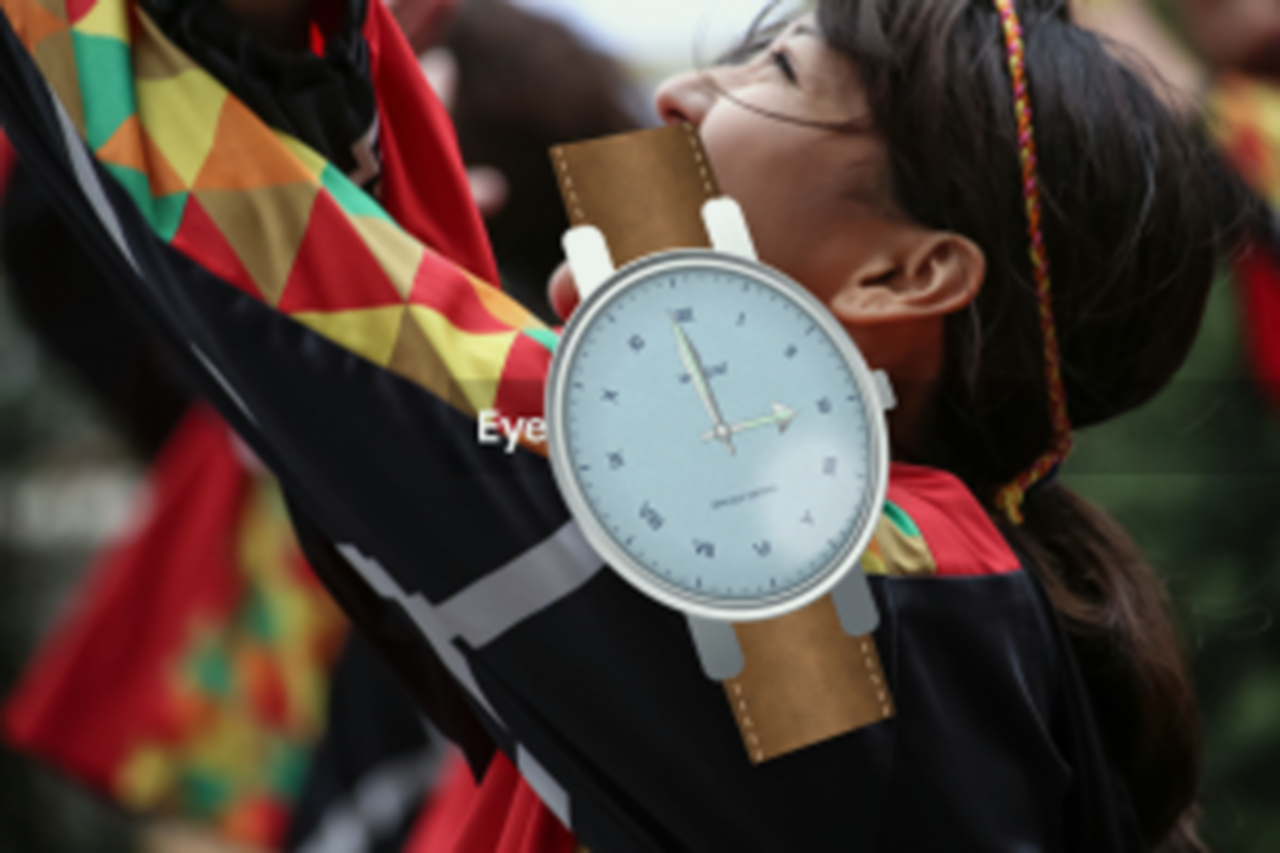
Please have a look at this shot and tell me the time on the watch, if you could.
2:59
